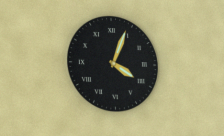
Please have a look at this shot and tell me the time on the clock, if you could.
4:04
